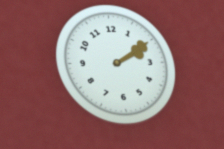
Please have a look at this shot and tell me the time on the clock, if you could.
2:10
